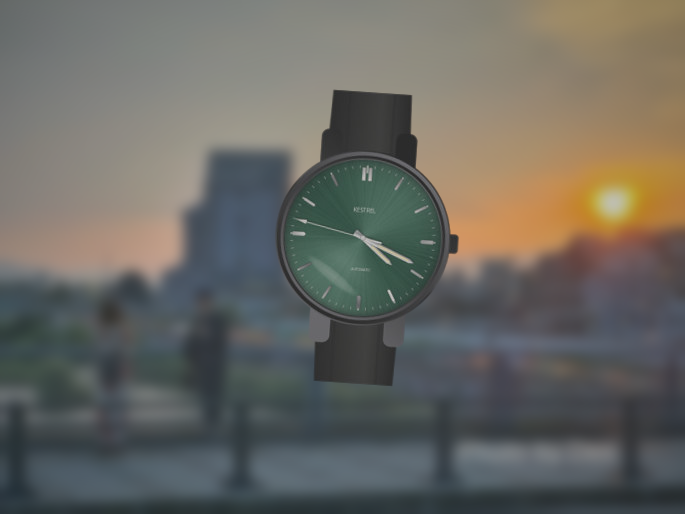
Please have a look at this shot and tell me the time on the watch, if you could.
4:18:47
